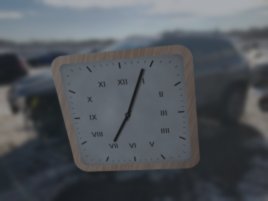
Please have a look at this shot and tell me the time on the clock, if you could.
7:04
